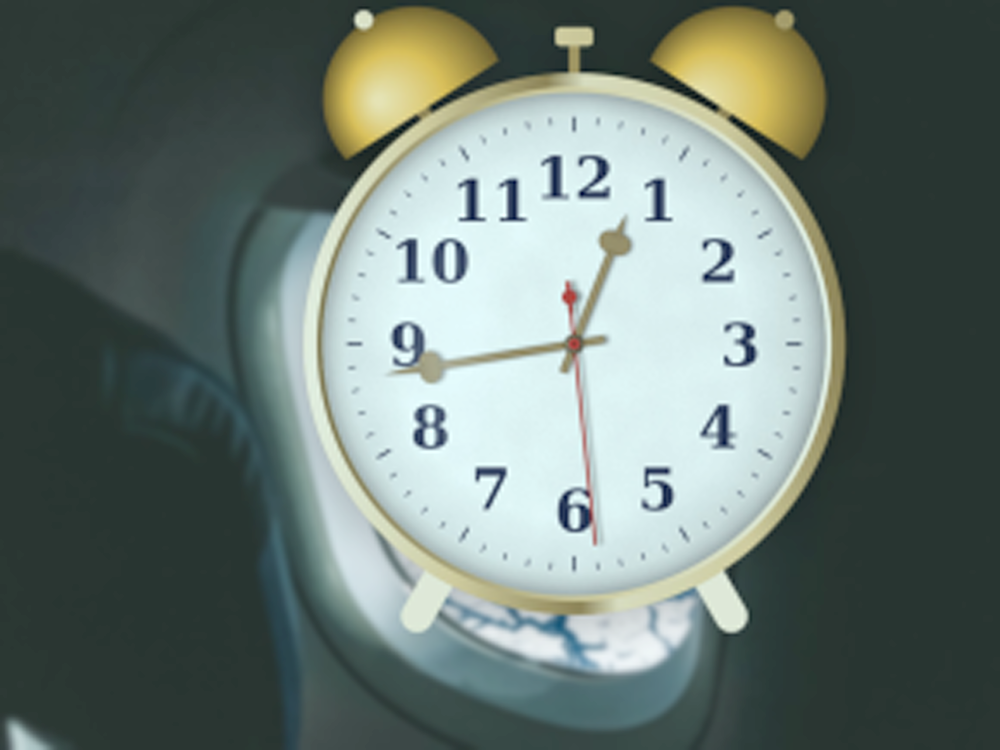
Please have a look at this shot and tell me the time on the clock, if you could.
12:43:29
